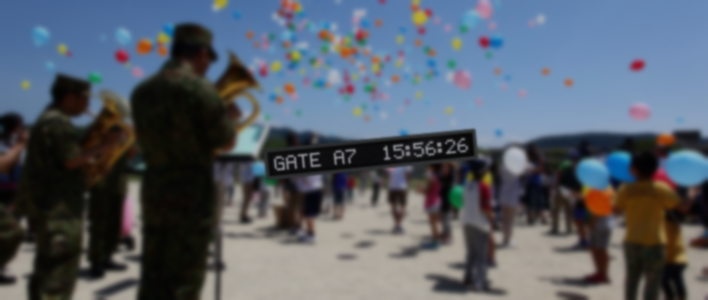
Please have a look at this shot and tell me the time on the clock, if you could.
15:56:26
